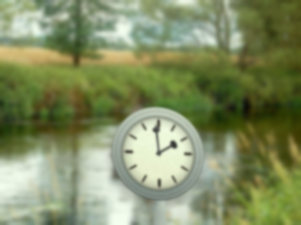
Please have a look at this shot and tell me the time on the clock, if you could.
1:59
